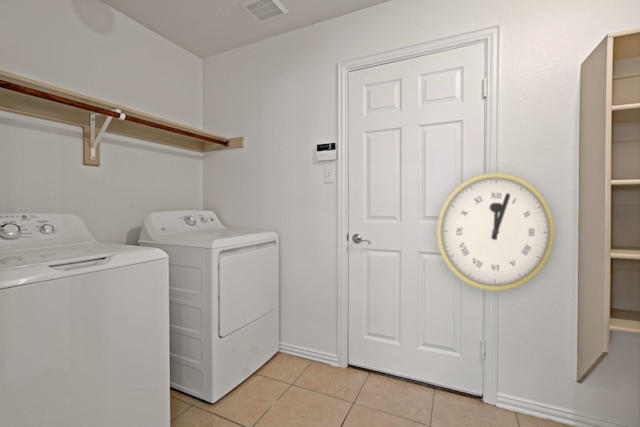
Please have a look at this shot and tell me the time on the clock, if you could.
12:03
